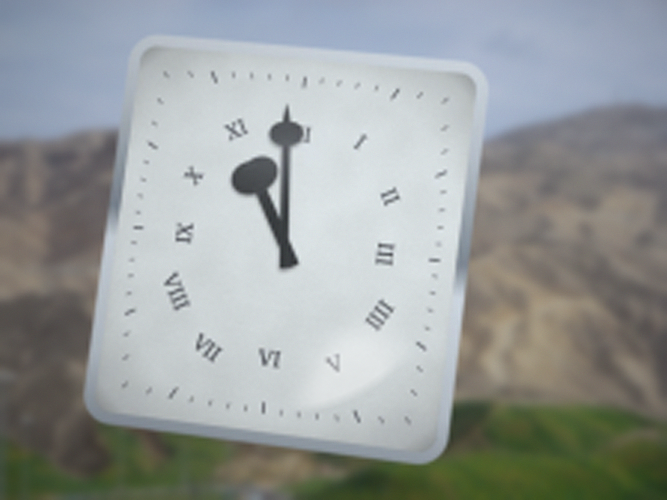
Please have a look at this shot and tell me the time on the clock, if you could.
10:59
